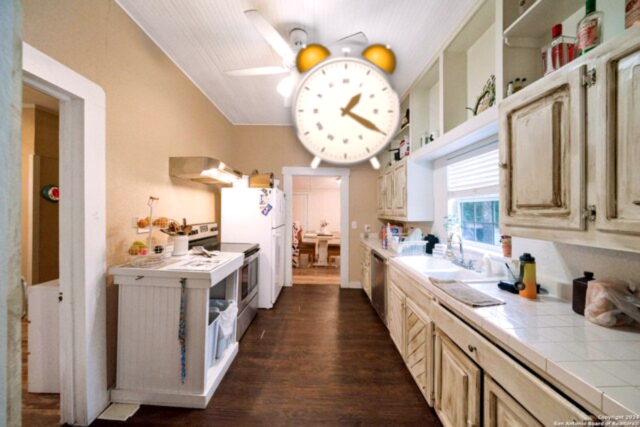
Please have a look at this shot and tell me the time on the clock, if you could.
1:20
